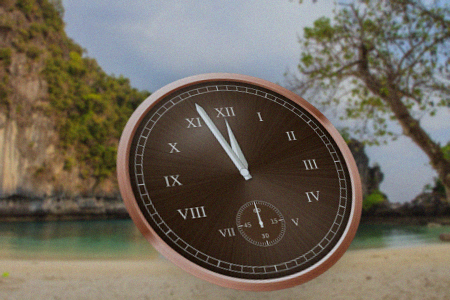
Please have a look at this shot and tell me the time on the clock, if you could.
11:57
